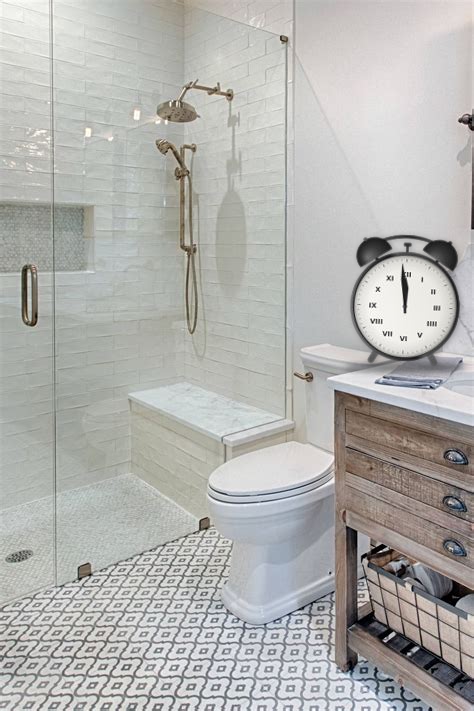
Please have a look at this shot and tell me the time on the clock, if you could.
11:59
